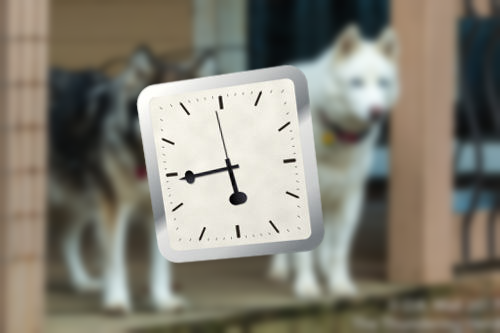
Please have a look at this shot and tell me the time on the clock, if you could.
5:43:59
